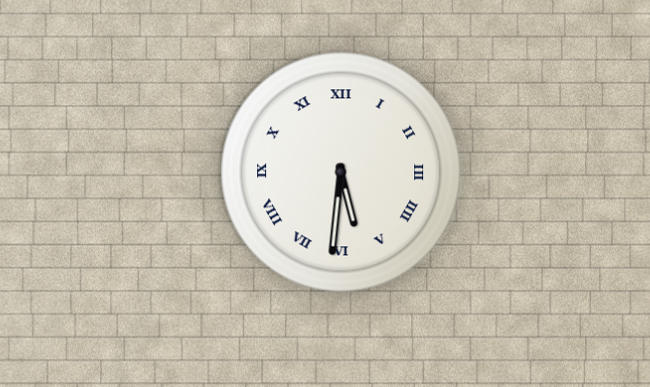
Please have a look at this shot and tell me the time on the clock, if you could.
5:31
